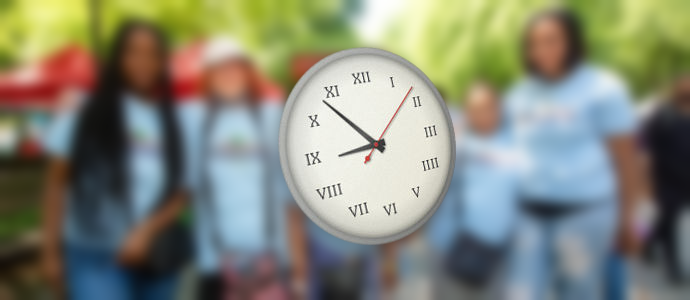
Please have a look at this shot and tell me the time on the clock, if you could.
8:53:08
